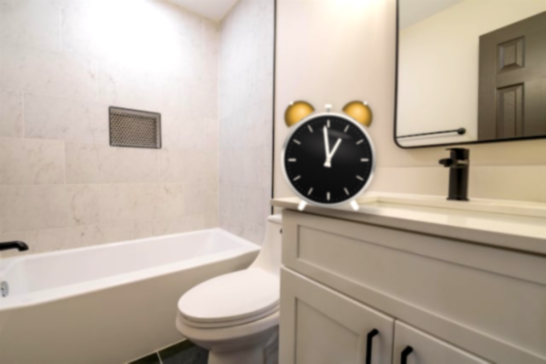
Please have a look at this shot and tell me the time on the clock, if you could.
12:59
